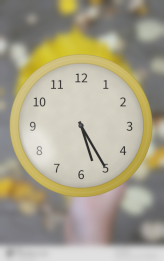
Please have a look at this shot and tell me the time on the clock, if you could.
5:25
